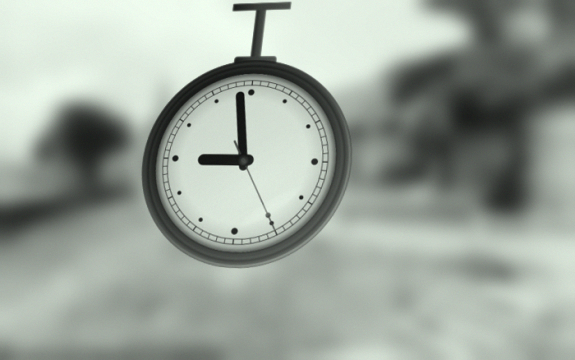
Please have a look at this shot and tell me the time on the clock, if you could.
8:58:25
